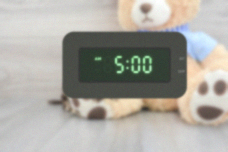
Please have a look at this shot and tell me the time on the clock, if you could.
5:00
